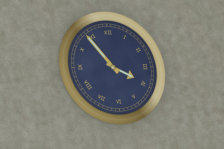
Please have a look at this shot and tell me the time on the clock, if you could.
3:54
